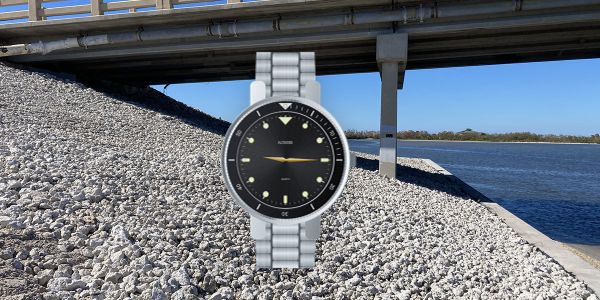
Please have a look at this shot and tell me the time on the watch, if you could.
9:15
